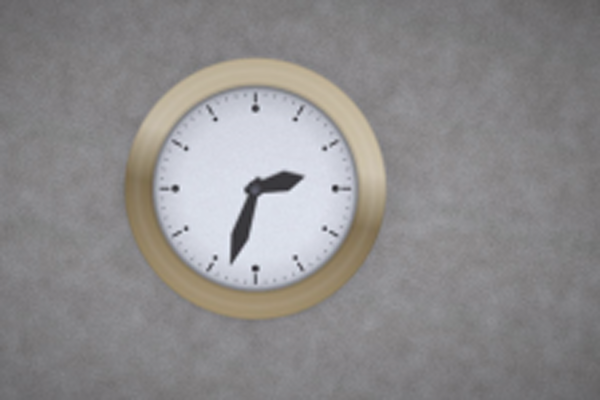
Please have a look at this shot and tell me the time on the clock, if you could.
2:33
